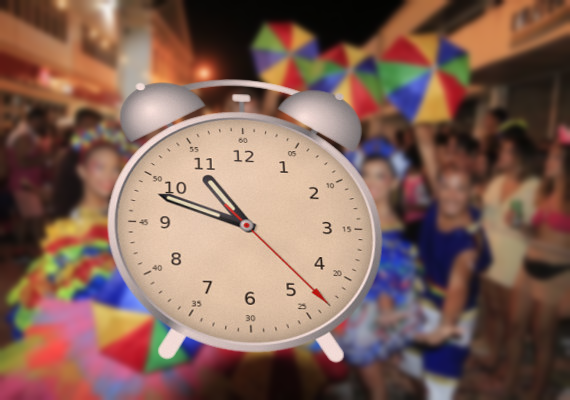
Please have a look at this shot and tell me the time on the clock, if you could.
10:48:23
